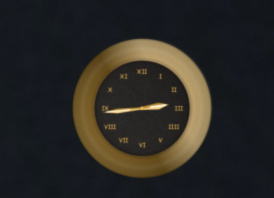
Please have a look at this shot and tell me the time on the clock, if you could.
2:44
